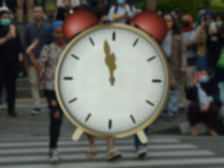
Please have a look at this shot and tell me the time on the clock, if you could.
11:58
